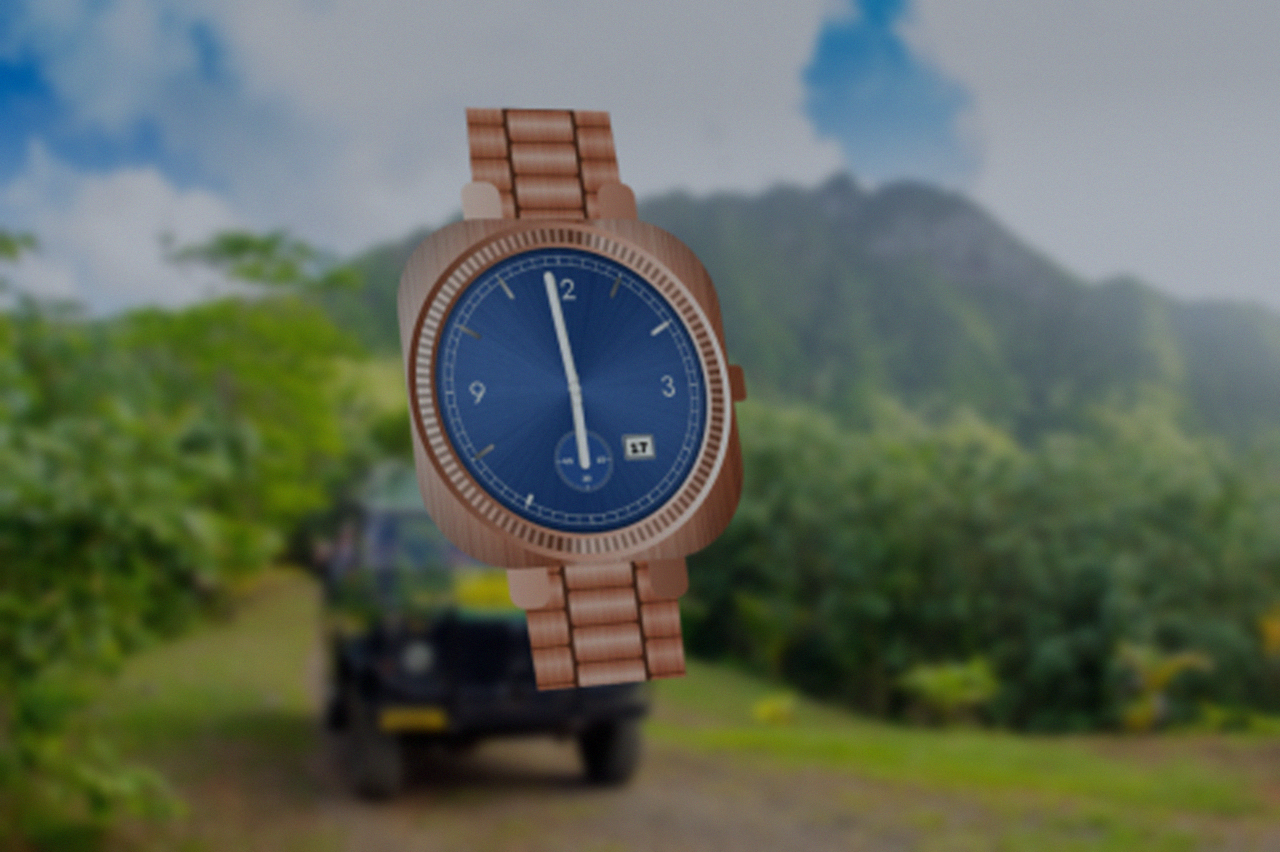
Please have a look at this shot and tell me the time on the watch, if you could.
5:59
